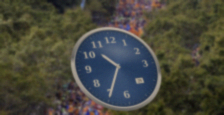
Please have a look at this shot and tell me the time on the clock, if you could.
10:35
